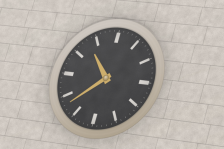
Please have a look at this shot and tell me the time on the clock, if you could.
10:38
